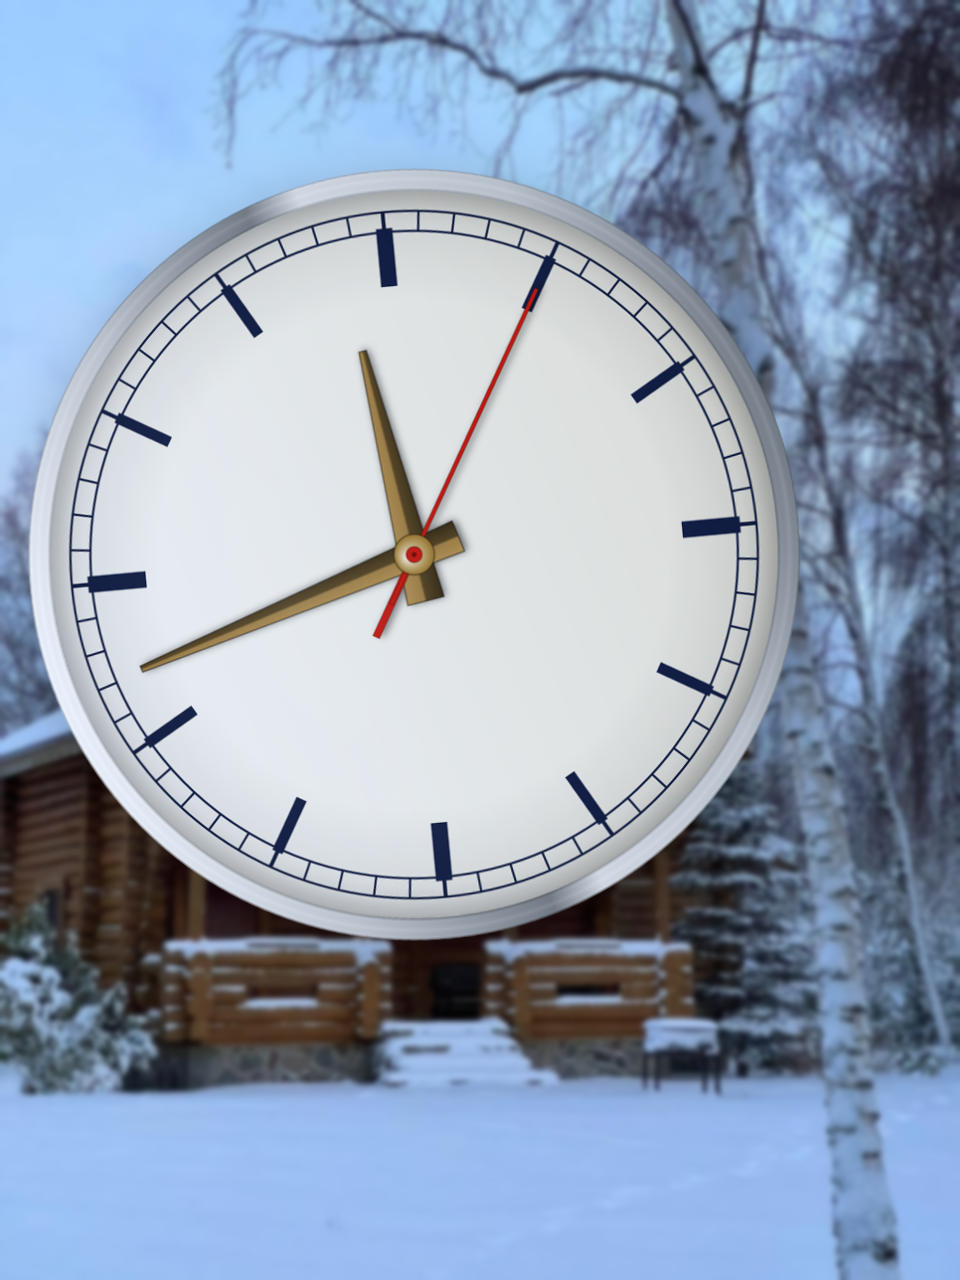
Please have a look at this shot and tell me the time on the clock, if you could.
11:42:05
